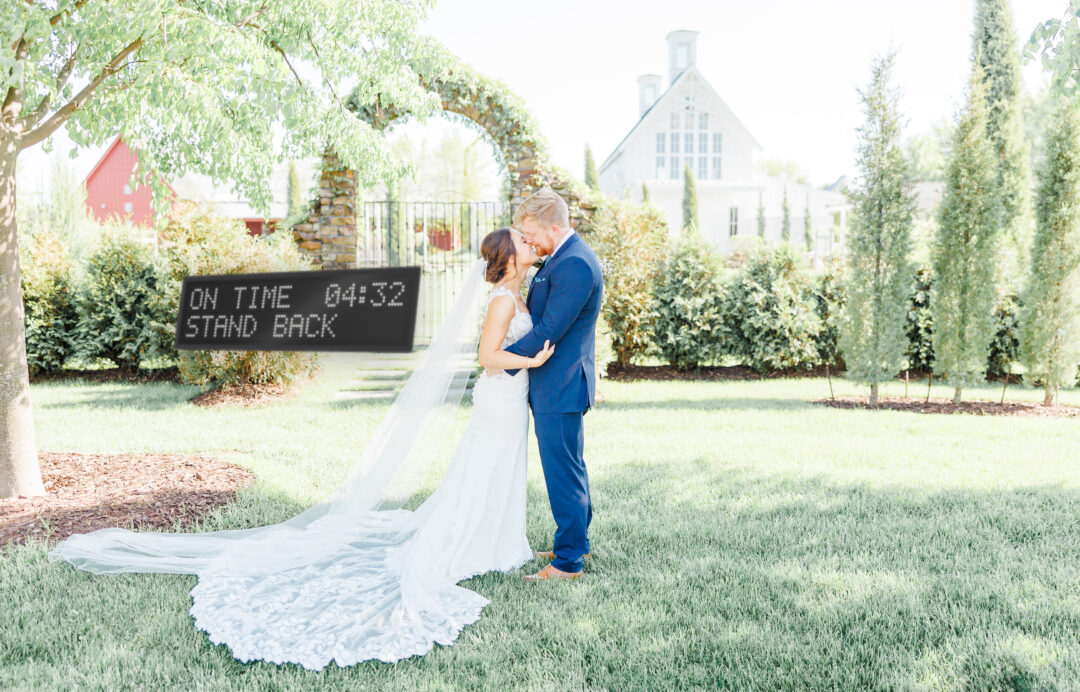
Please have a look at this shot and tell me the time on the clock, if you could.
4:32
